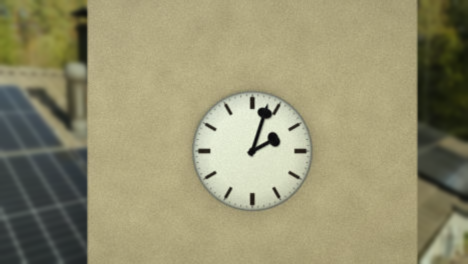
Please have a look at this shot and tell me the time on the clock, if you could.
2:03
